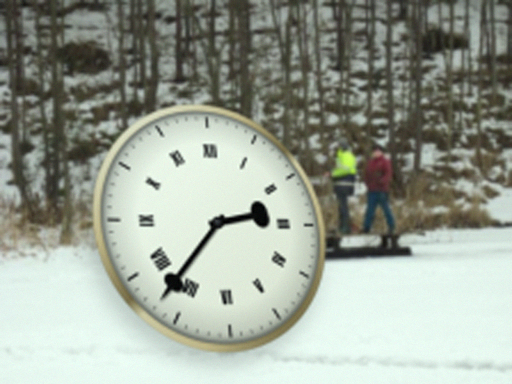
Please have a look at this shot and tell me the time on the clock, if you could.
2:37
